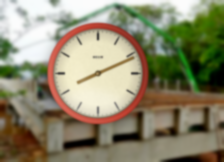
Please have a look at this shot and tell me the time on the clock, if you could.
8:11
